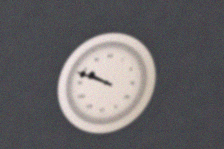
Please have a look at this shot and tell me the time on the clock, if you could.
9:48
